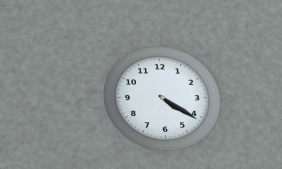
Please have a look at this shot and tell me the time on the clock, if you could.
4:21
